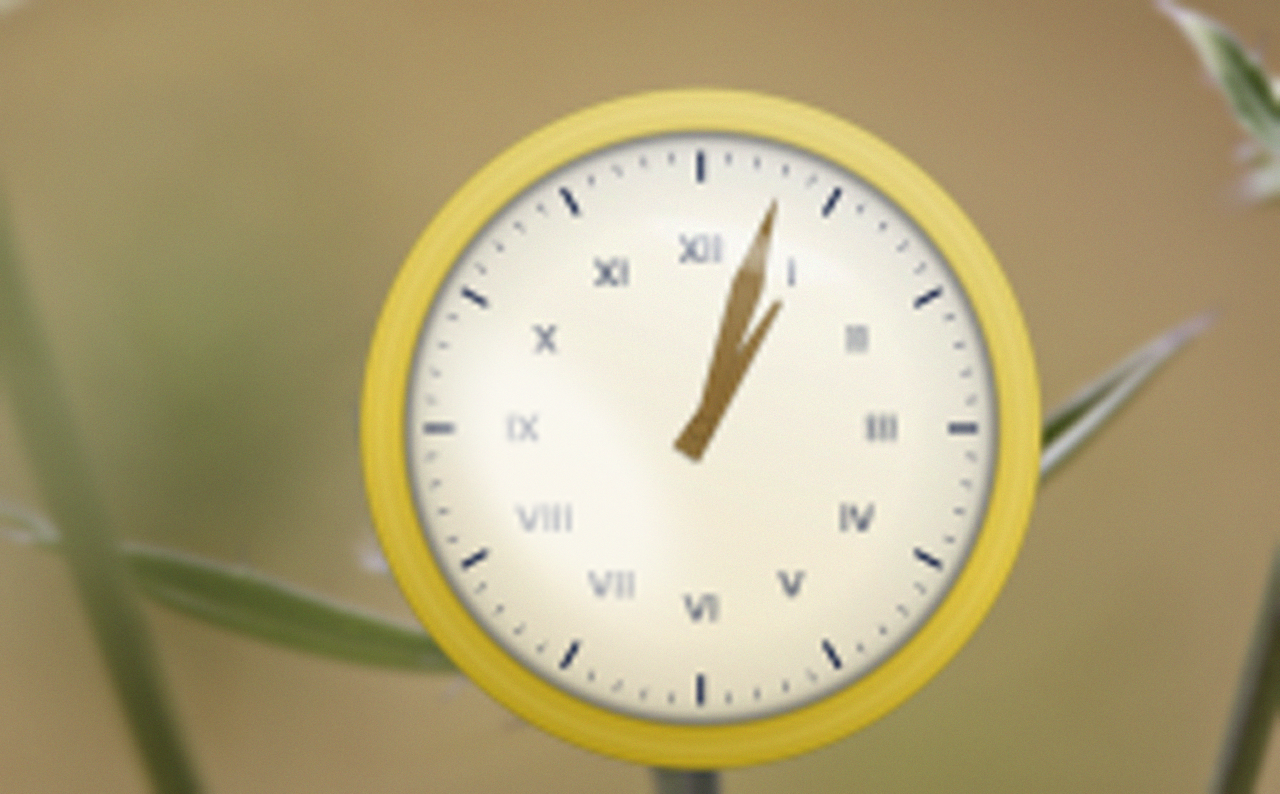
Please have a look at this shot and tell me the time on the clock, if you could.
1:03
